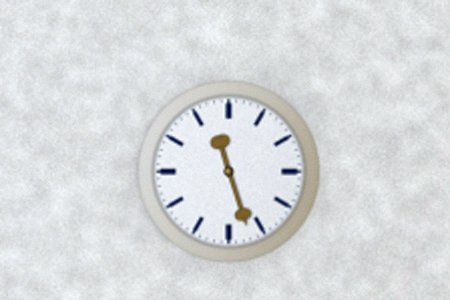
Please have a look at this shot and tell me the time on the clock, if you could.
11:27
